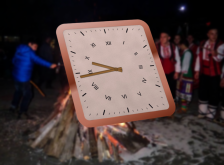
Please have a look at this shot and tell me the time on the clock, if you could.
9:44
